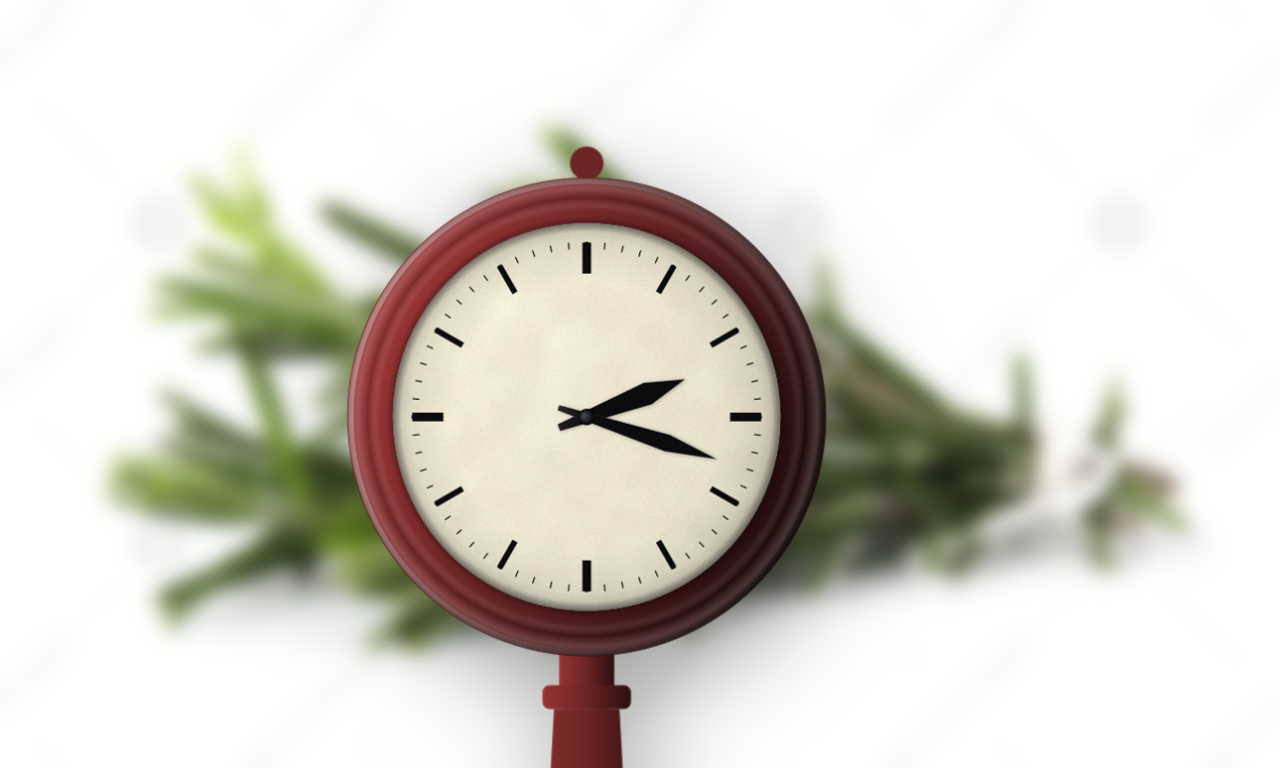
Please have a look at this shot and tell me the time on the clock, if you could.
2:18
